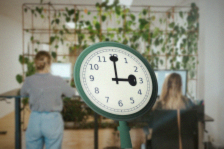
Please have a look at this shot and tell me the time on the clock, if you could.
3:00
